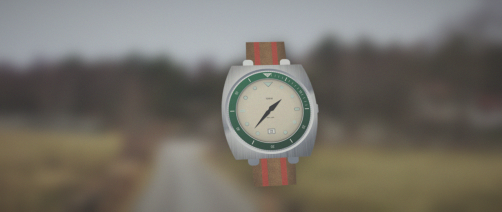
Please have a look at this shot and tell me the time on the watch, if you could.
1:37
